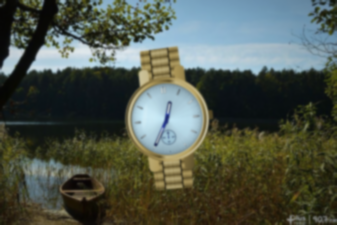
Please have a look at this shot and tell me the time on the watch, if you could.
12:35
